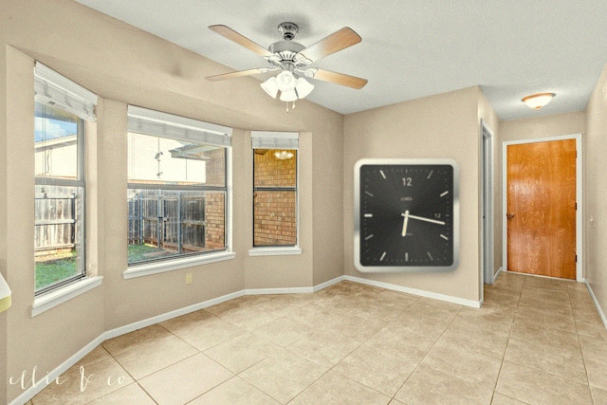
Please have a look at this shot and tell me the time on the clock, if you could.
6:17
